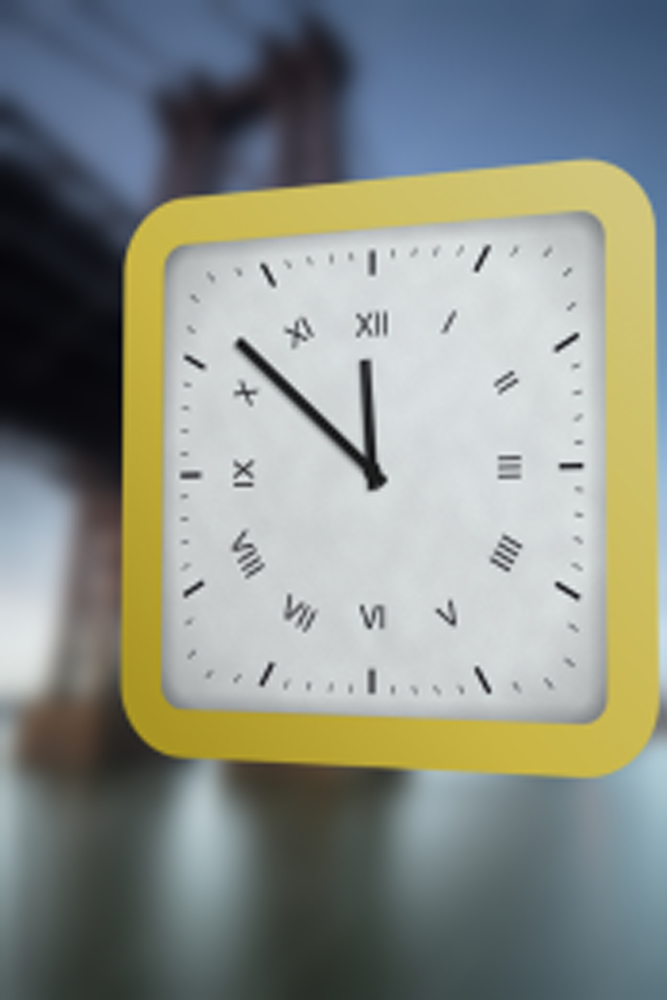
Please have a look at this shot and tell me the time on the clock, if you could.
11:52
